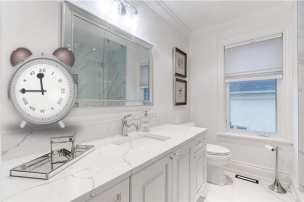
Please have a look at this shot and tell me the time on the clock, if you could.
11:45
